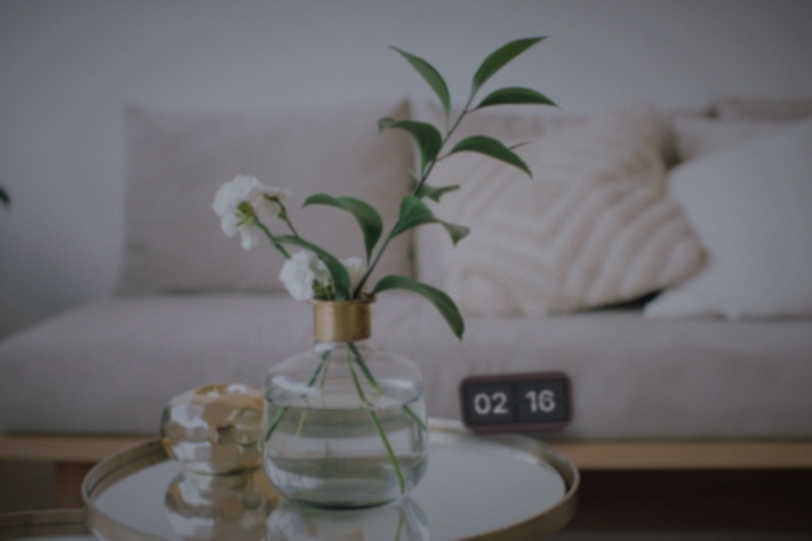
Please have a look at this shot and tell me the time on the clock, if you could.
2:16
